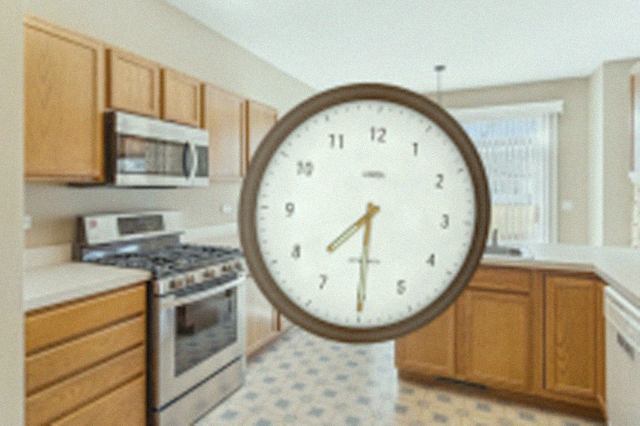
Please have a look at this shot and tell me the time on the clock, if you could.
7:30
